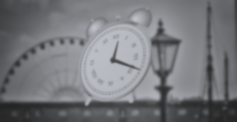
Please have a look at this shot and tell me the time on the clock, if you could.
12:19
